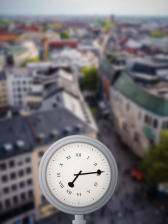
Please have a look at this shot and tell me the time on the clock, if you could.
7:14
